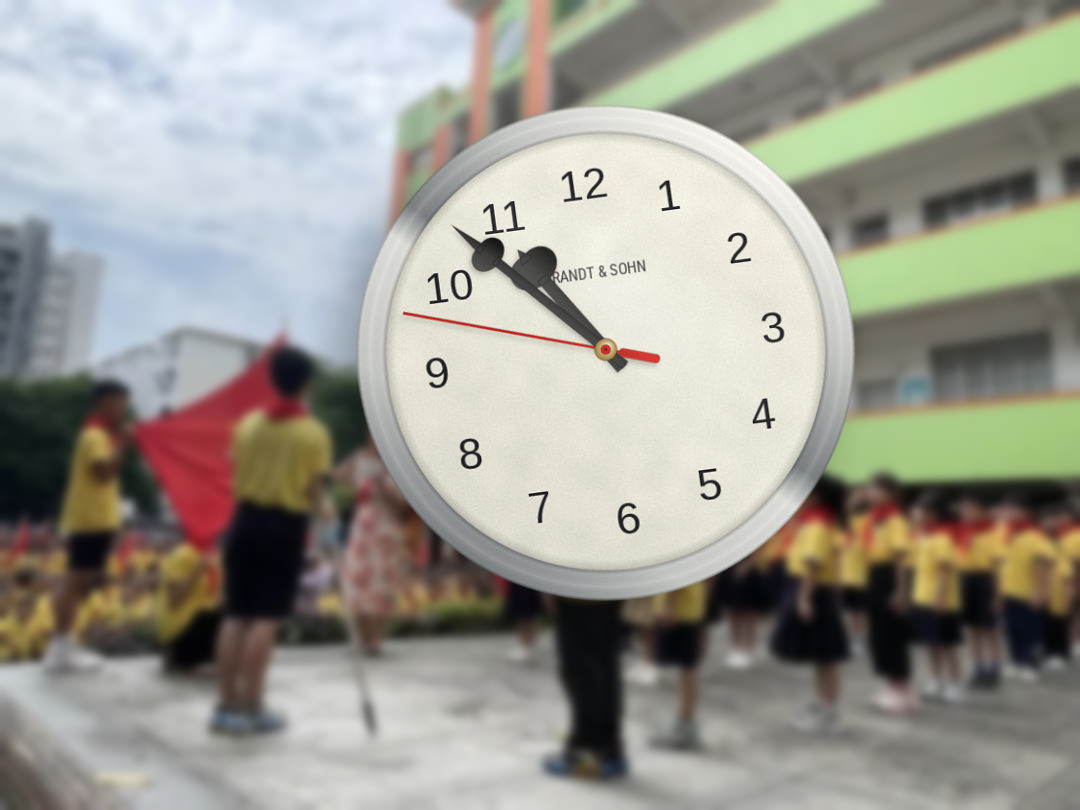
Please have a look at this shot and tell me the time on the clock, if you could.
10:52:48
